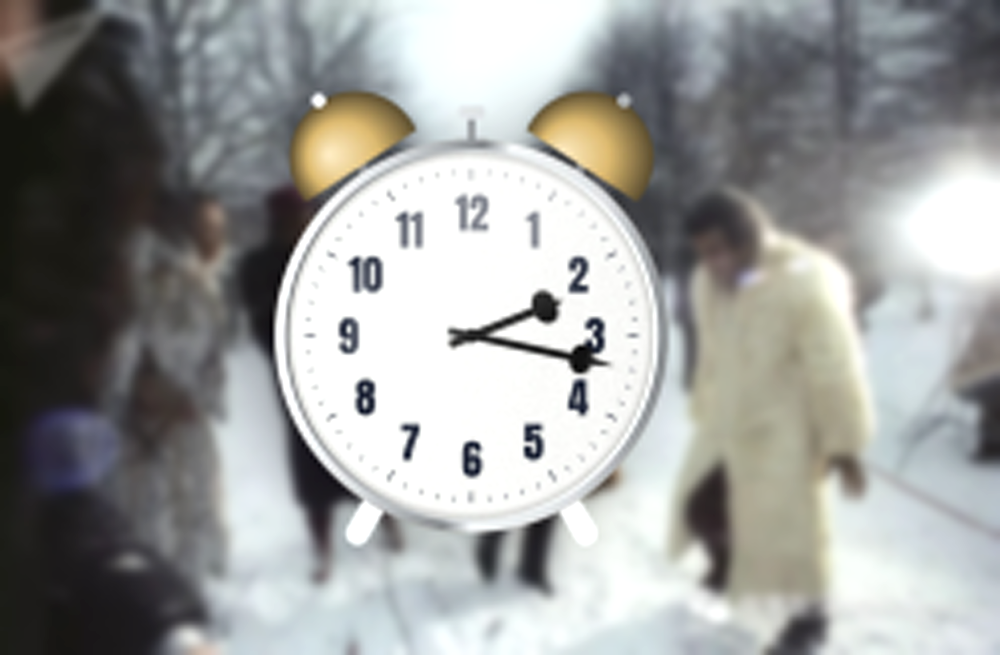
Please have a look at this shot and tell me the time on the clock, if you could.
2:17
